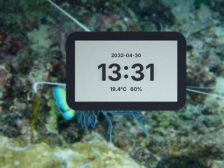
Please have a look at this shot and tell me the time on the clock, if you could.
13:31
